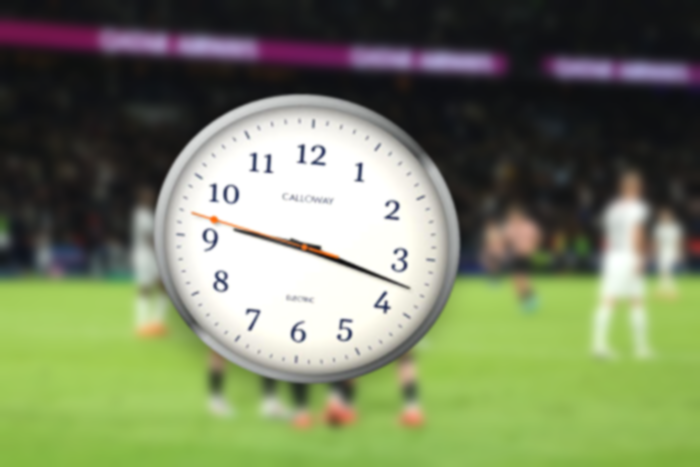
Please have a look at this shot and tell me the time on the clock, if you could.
9:17:47
